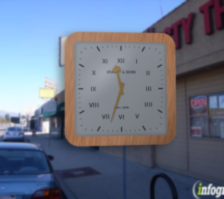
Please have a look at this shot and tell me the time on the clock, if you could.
11:33
